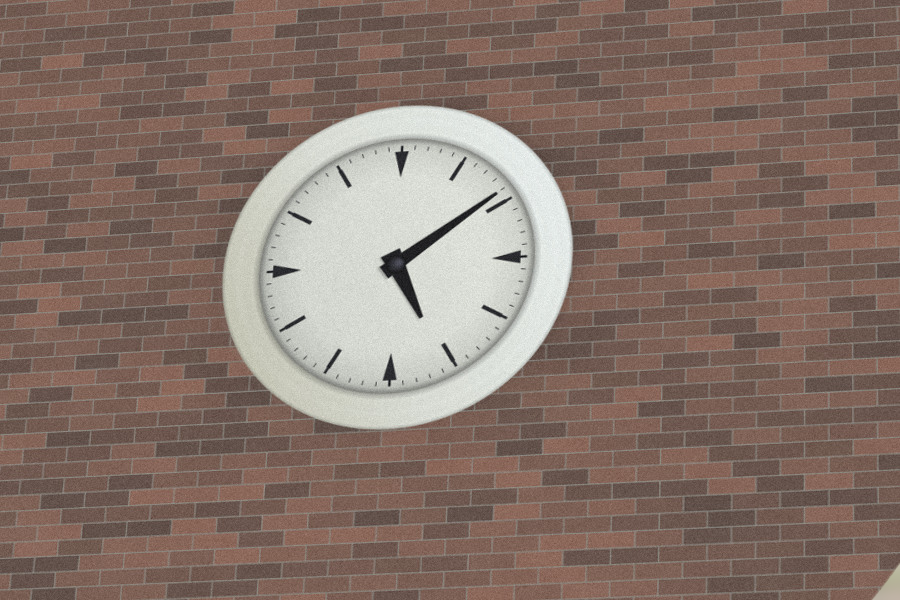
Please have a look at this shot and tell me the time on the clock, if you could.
5:09
